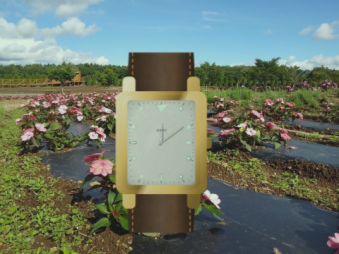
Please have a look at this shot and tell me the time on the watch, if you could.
12:09
